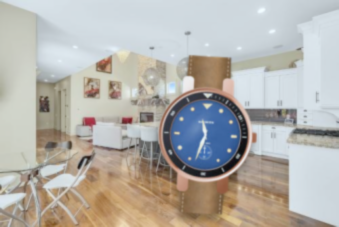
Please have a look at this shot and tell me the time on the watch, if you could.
11:33
